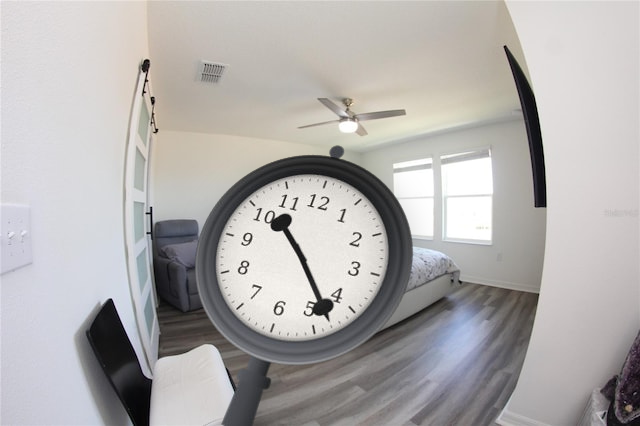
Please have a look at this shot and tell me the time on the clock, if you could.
10:23
